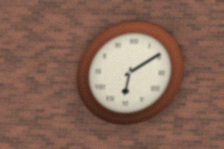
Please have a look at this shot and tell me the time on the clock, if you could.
6:09
